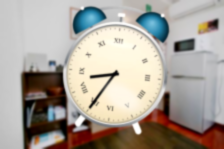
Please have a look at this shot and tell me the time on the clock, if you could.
8:35
